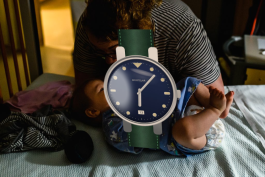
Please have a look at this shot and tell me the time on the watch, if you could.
6:07
